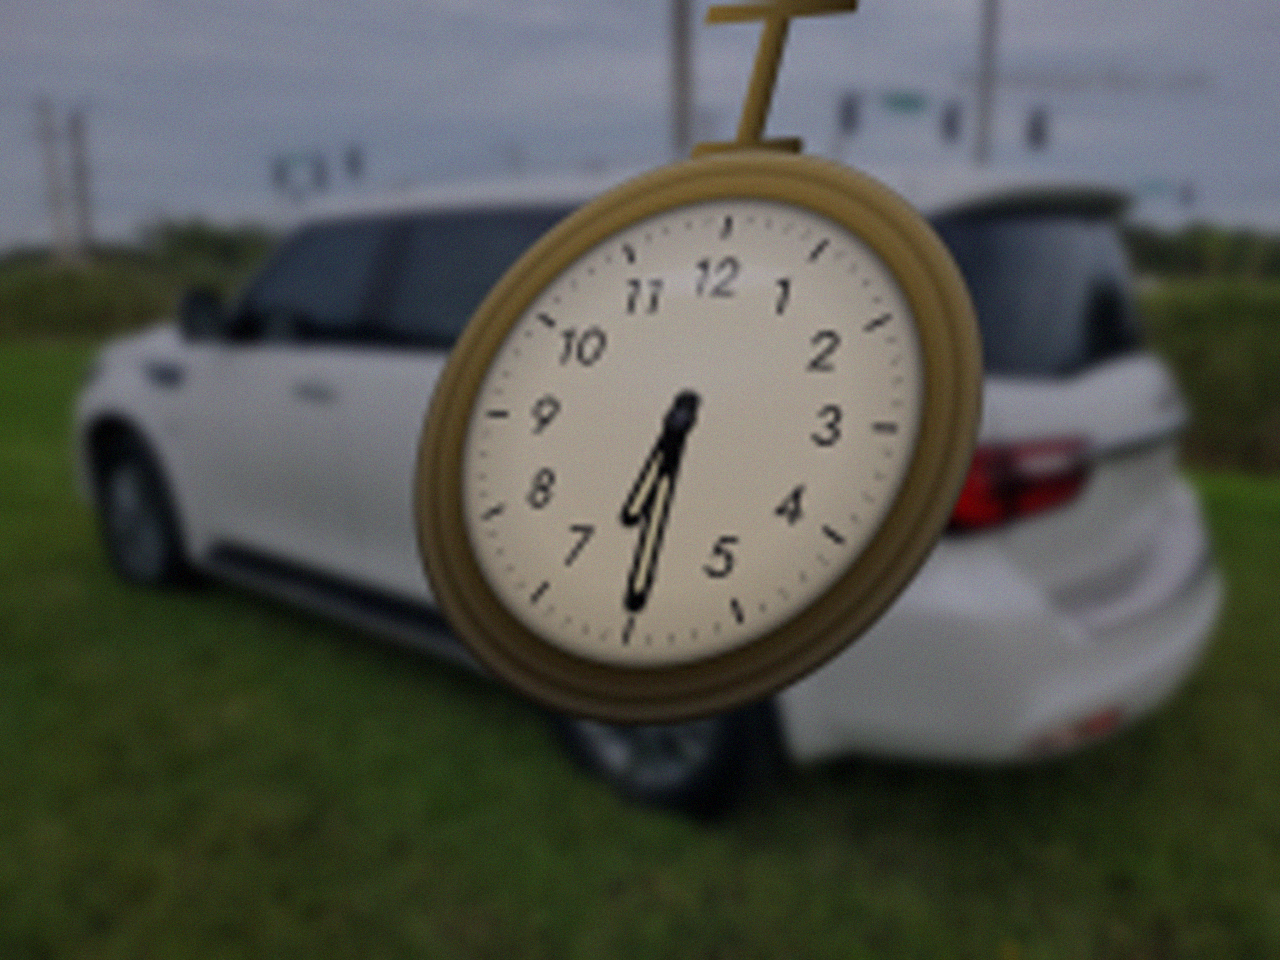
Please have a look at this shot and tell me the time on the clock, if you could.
6:30
